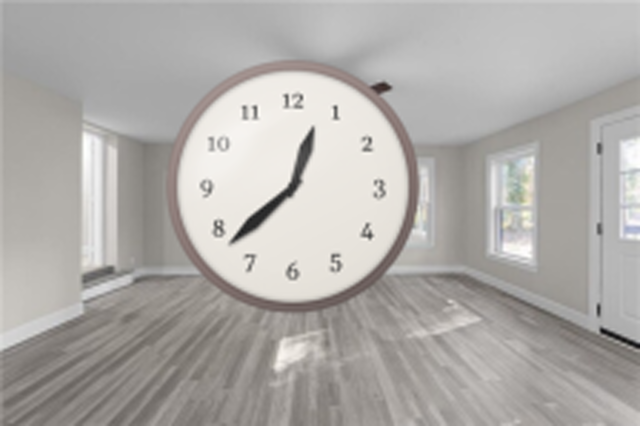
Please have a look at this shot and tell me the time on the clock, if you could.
12:38
